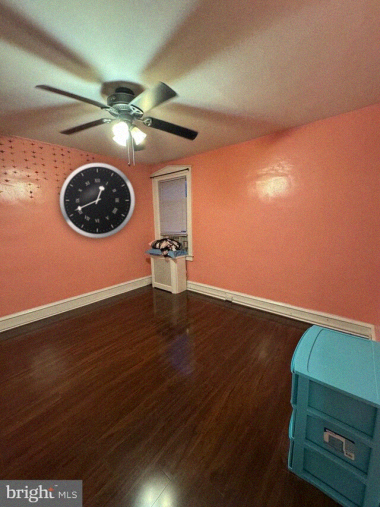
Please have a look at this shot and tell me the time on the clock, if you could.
12:41
